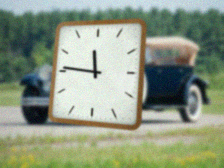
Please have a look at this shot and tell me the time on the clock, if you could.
11:46
